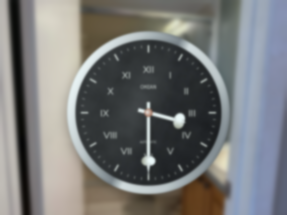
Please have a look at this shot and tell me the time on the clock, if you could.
3:30
